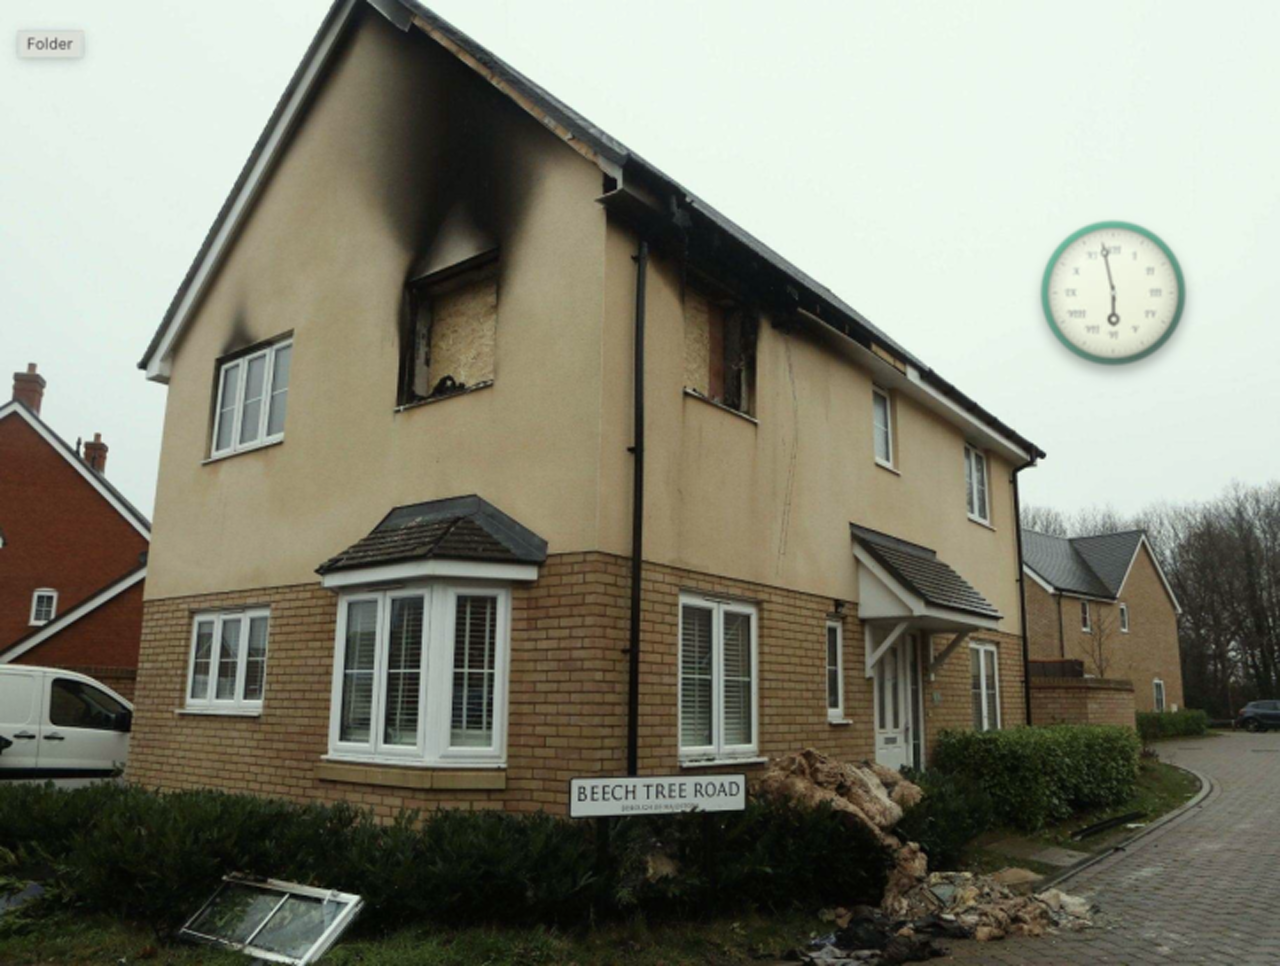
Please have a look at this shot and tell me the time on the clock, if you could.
5:58
